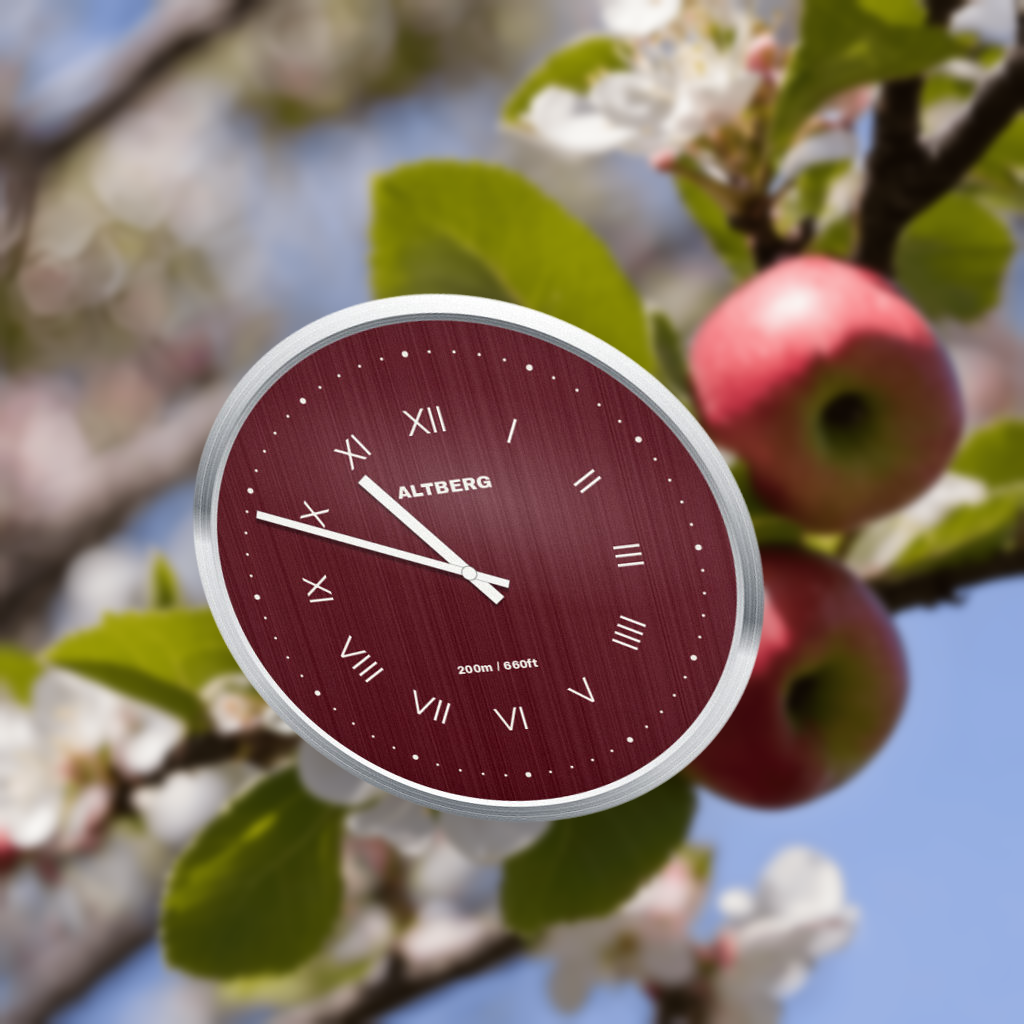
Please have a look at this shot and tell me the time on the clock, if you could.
10:49
